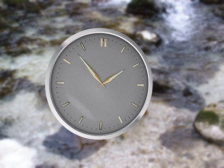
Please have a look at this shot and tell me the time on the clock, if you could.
1:53
